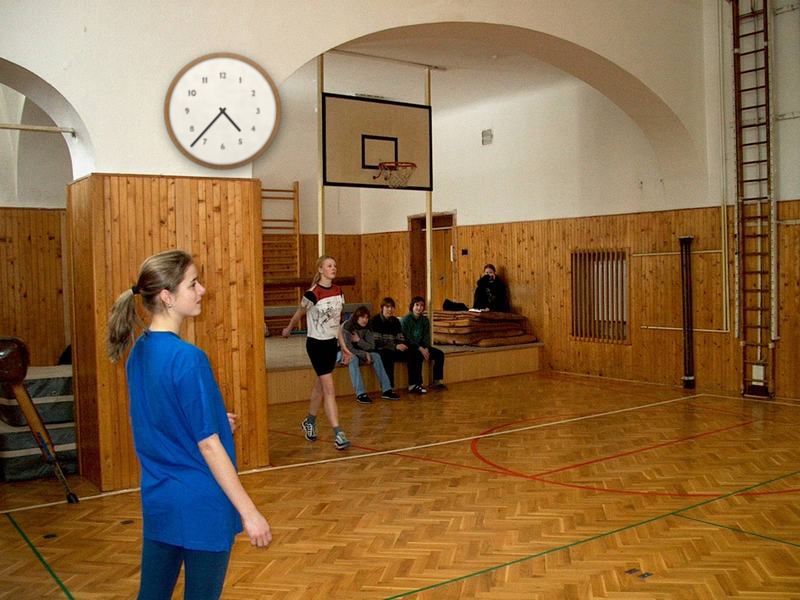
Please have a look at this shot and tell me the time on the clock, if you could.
4:37
